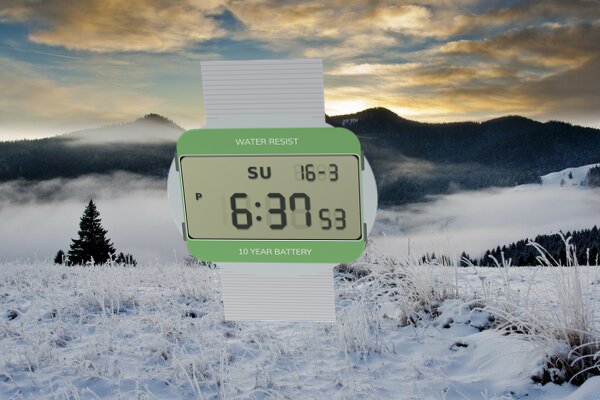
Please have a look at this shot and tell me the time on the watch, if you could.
6:37:53
